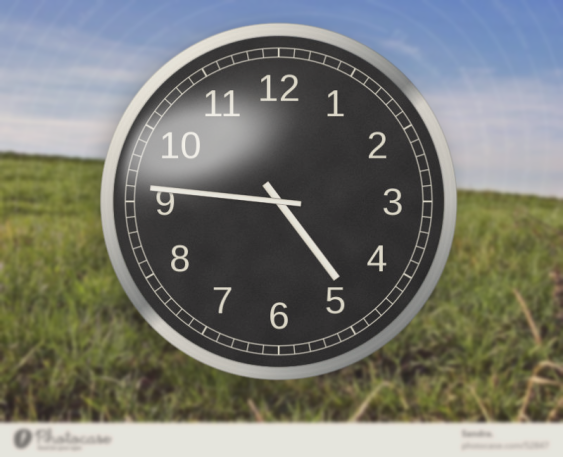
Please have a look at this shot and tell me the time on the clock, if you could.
4:46
